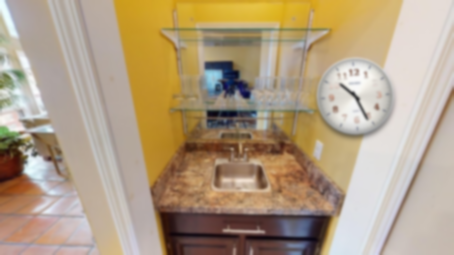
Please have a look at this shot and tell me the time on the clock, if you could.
10:26
